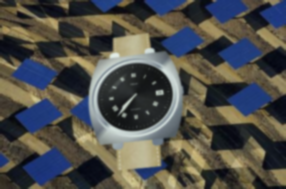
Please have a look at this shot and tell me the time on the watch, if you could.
7:37
